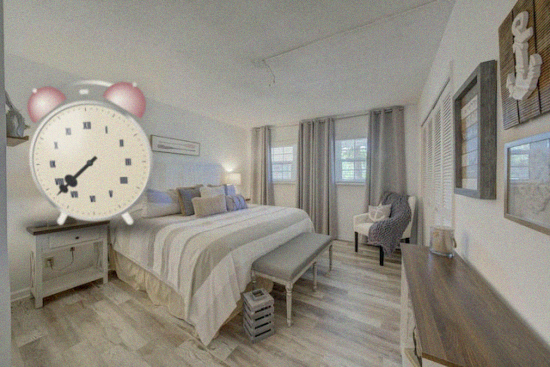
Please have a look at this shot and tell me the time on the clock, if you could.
7:38
